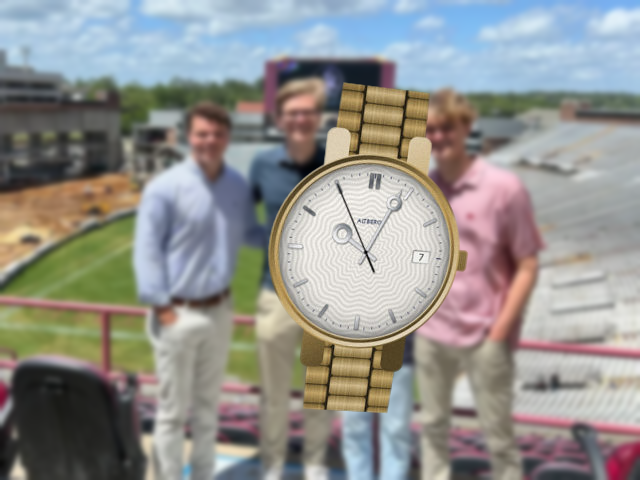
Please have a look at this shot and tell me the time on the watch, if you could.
10:03:55
